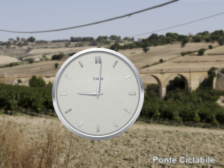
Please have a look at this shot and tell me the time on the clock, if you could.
9:01
